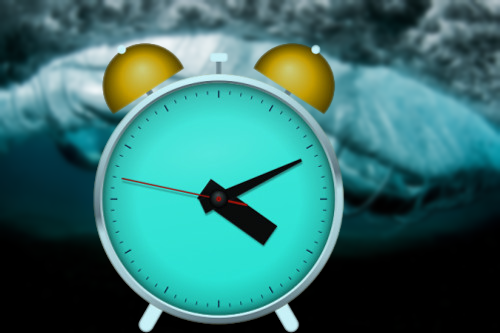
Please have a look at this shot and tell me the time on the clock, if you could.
4:10:47
